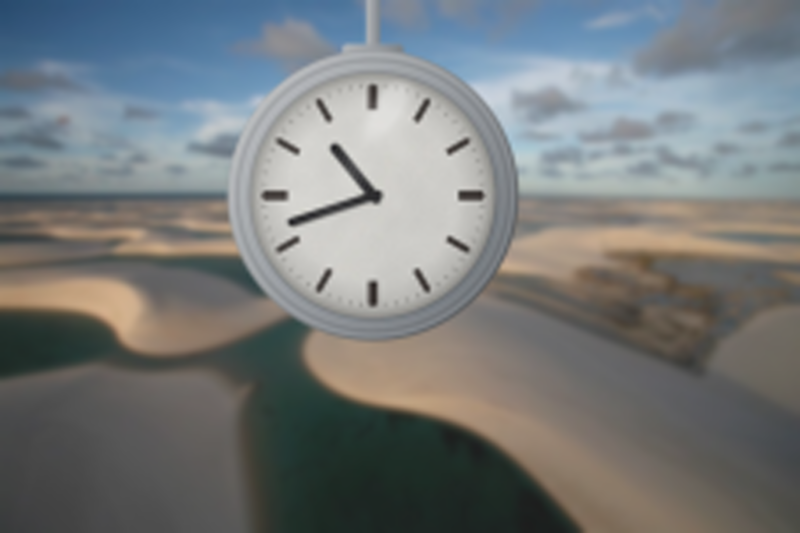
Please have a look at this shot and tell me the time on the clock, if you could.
10:42
